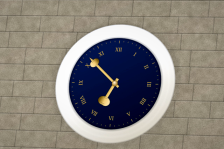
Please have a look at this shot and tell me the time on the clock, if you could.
6:52
